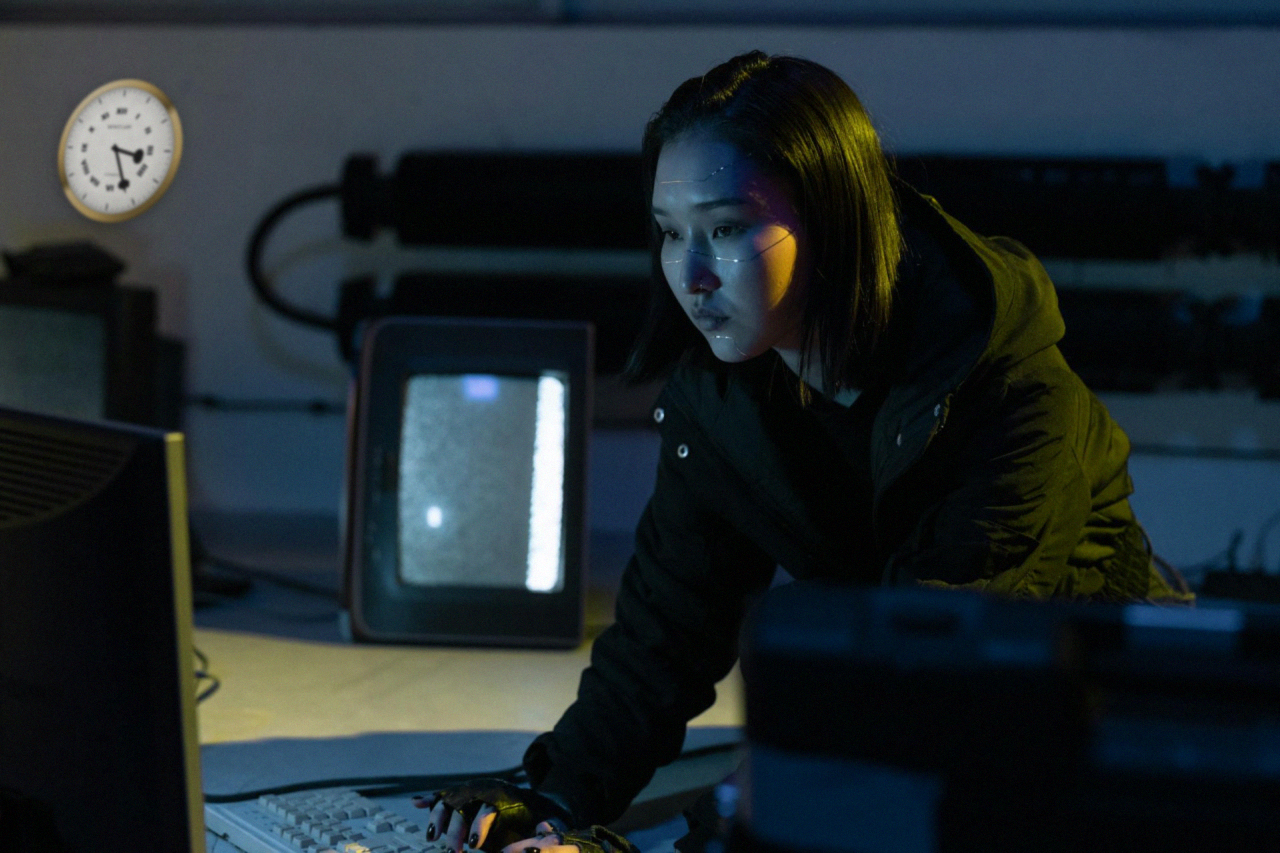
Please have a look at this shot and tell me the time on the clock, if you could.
3:26
